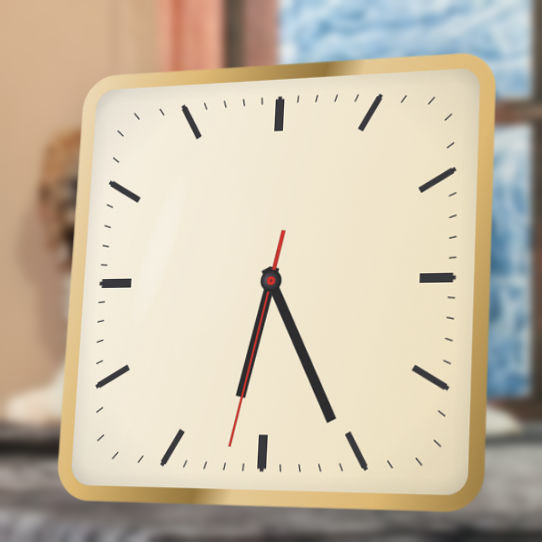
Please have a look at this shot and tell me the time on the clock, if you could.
6:25:32
